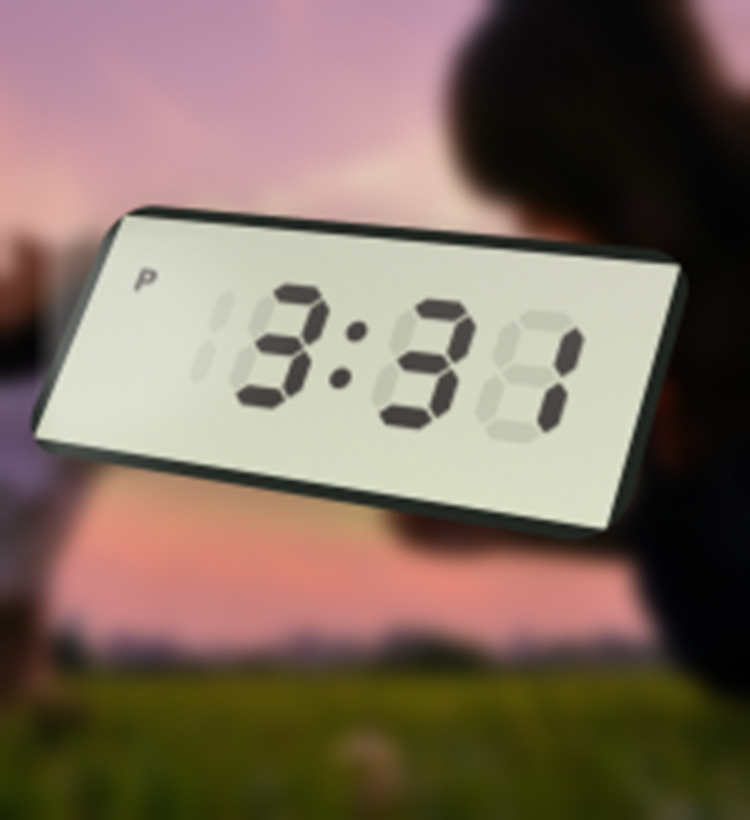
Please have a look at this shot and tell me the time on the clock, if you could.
3:31
